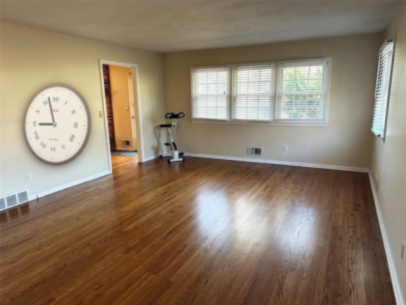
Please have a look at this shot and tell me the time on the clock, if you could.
8:57
